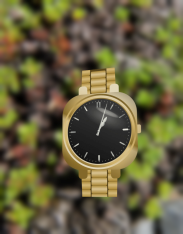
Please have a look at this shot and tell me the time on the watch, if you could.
1:03
